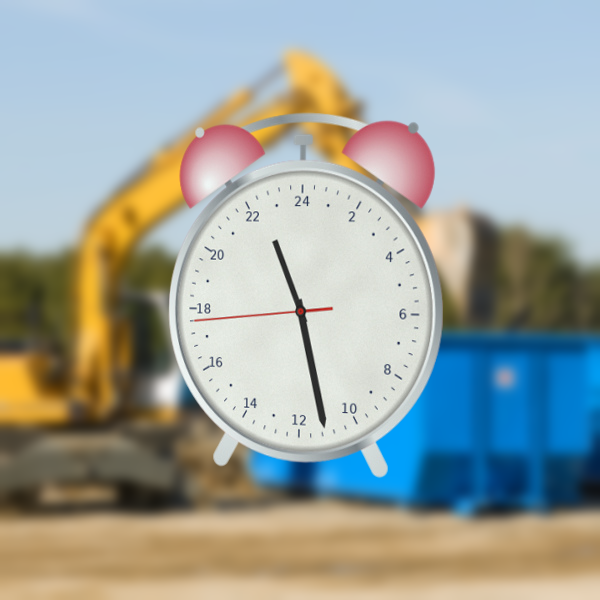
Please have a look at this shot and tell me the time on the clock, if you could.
22:27:44
